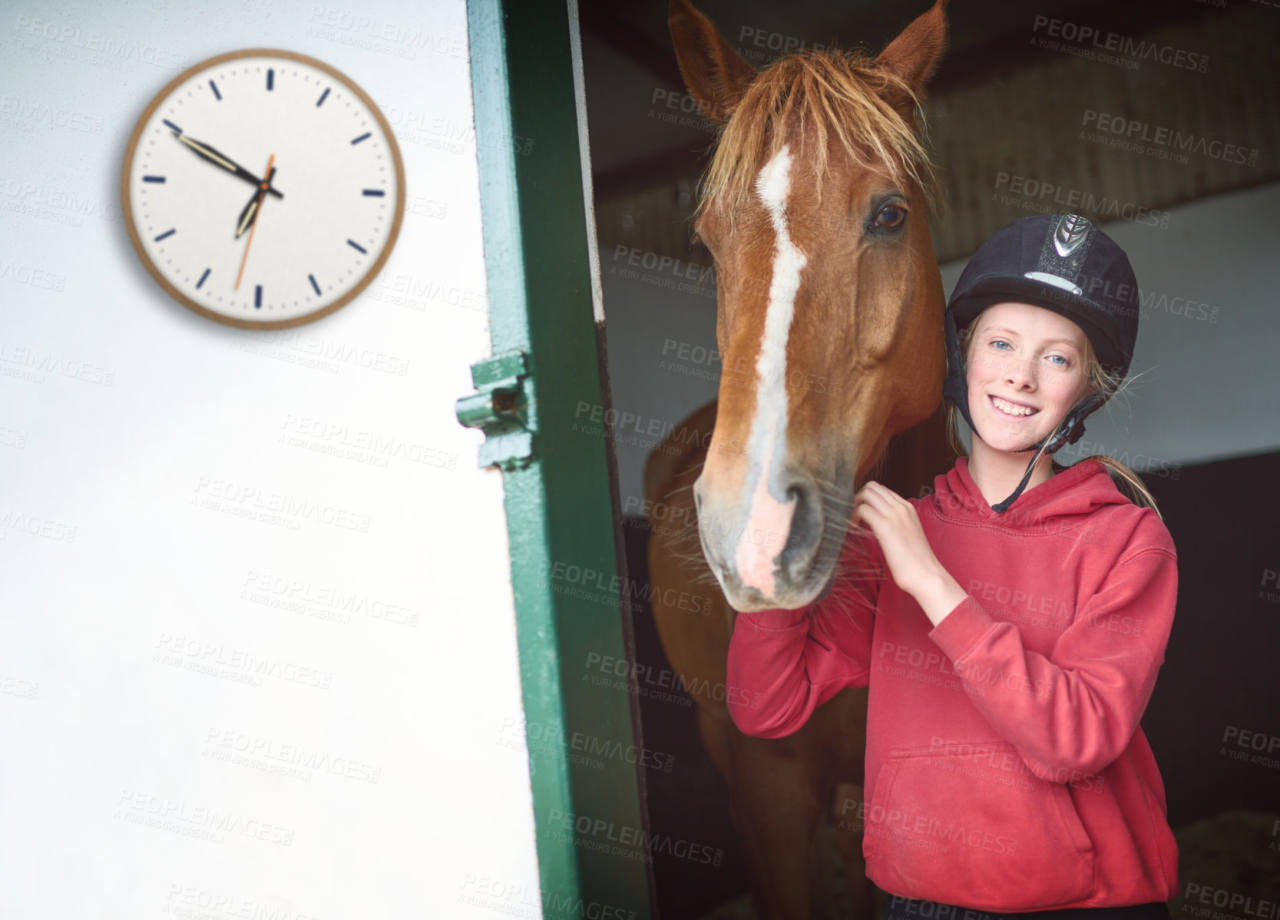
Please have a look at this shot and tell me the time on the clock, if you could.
6:49:32
